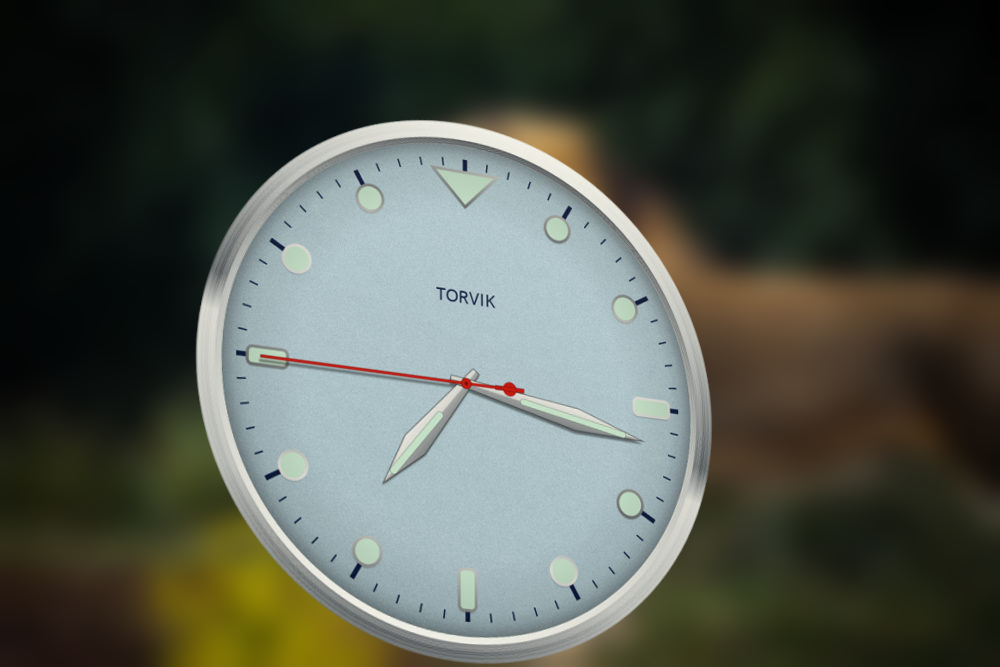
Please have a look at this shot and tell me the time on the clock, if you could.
7:16:45
